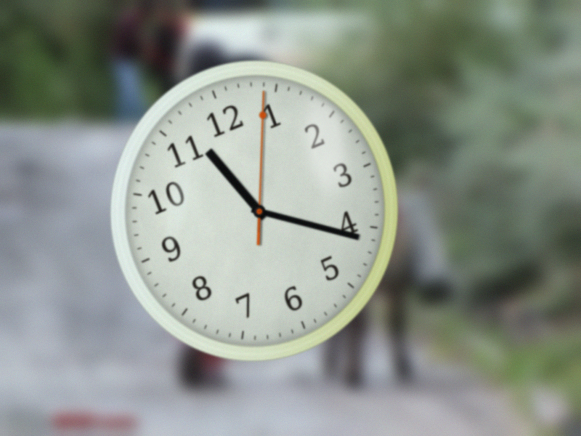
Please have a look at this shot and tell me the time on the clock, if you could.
11:21:04
